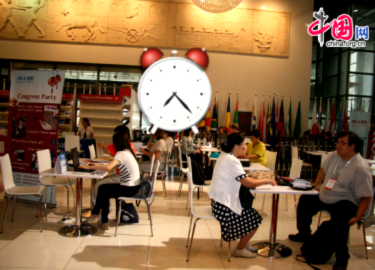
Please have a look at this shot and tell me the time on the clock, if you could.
7:23
